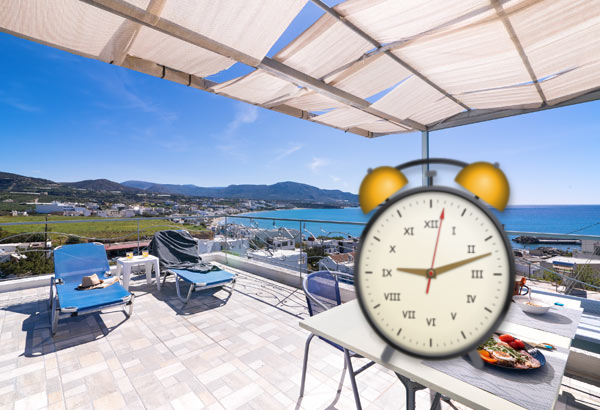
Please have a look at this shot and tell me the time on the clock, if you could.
9:12:02
